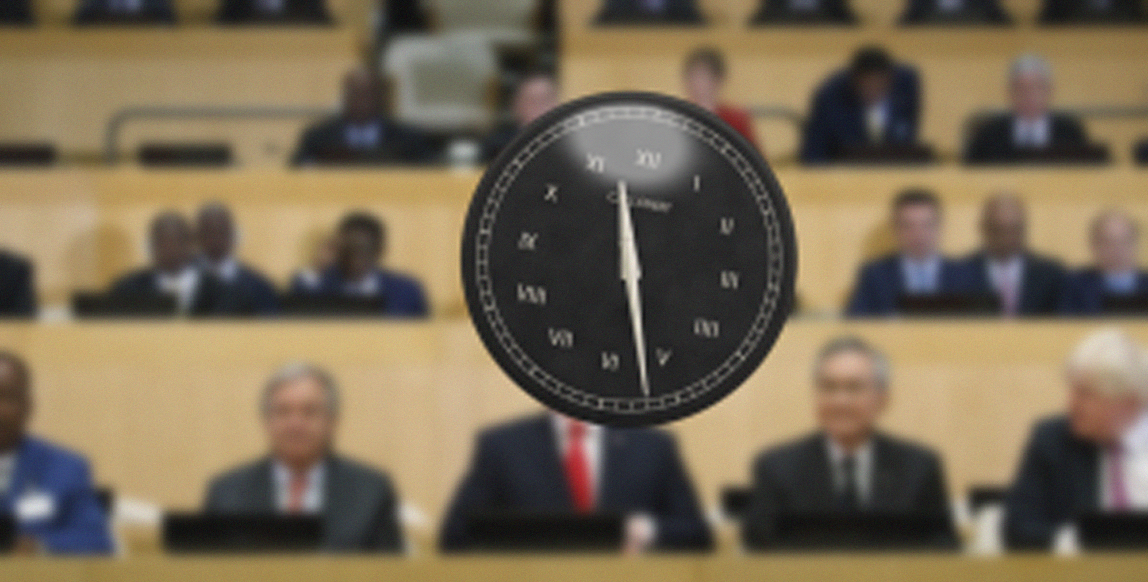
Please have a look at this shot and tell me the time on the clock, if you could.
11:27
